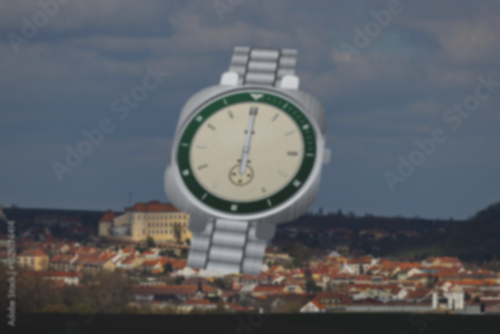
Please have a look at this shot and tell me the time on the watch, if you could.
6:00
